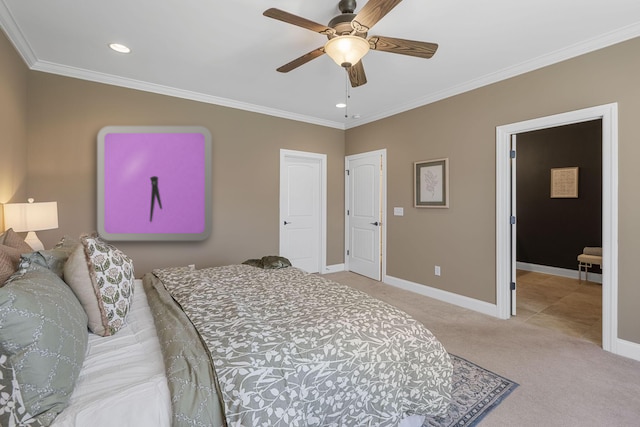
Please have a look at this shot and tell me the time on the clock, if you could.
5:31
